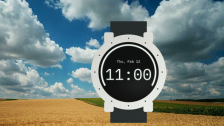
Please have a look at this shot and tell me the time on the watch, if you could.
11:00
